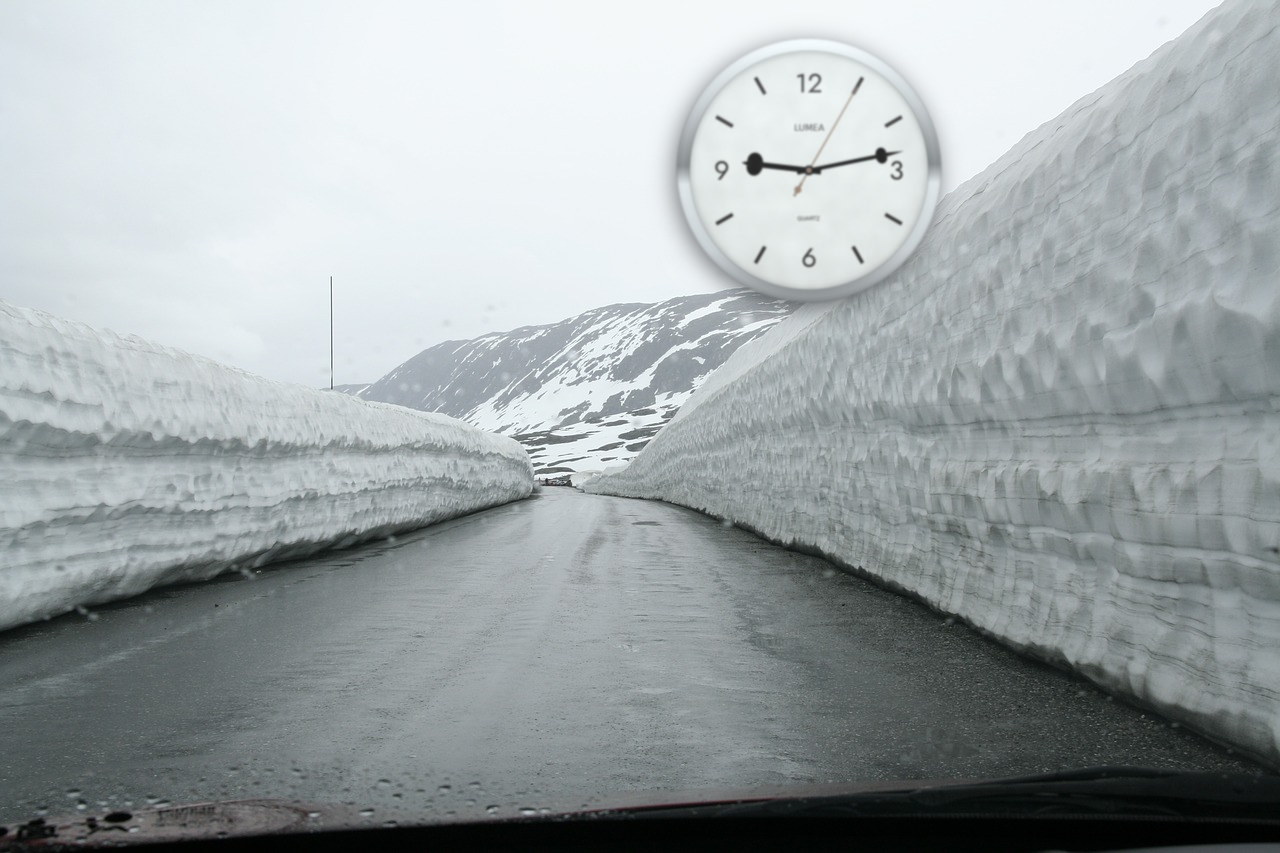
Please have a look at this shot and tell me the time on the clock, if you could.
9:13:05
